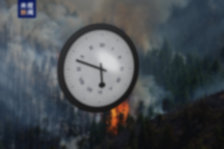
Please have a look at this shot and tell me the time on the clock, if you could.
5:48
